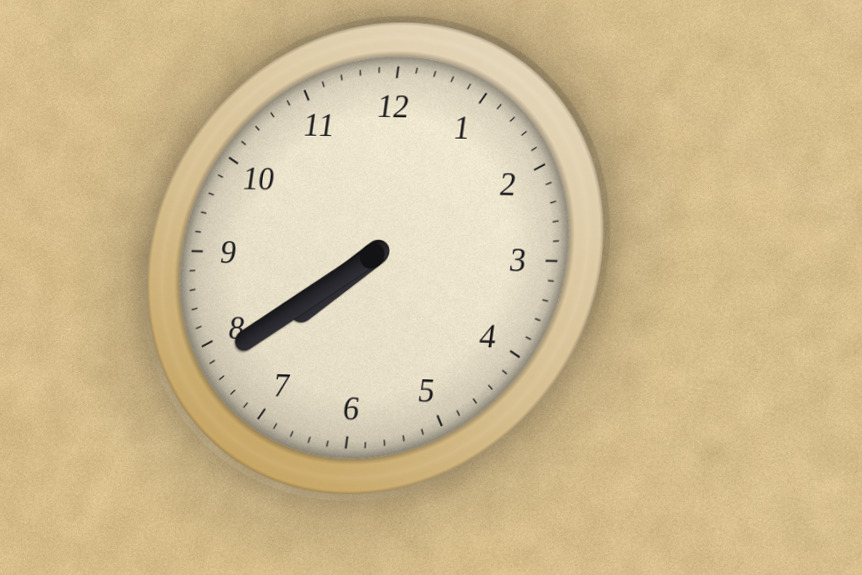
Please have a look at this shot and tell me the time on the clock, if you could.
7:39
